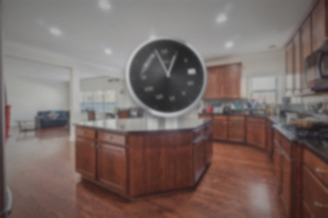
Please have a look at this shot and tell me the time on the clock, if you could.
12:57
